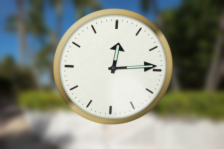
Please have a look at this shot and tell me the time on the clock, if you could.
12:14
